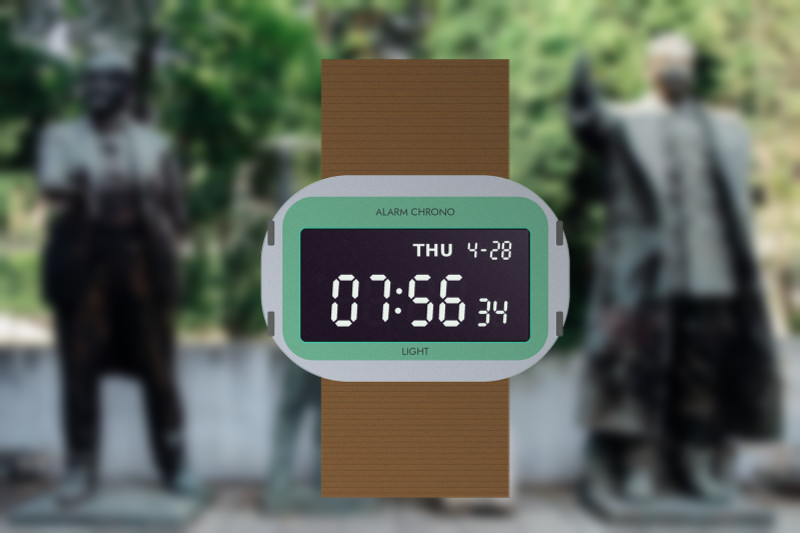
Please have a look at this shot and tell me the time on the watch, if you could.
7:56:34
